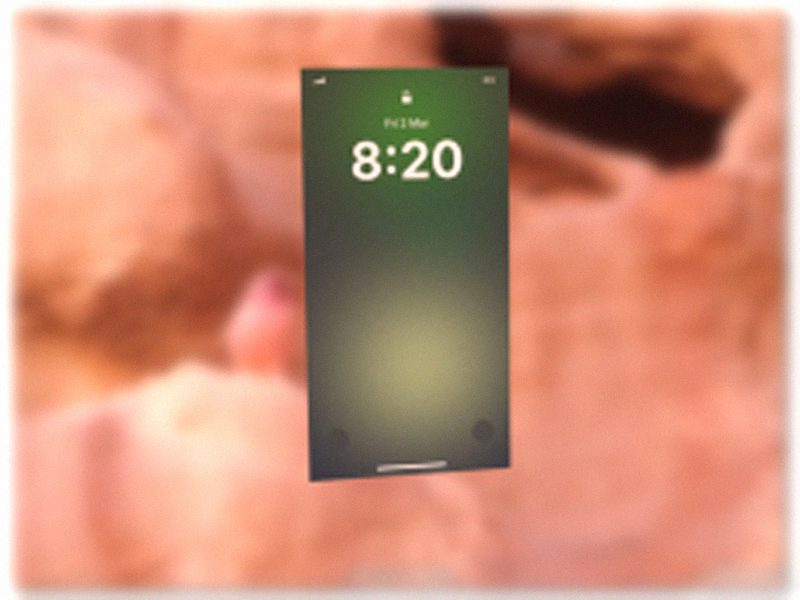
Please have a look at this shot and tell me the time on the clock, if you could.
8:20
